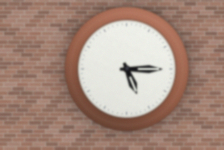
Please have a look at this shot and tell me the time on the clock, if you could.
5:15
